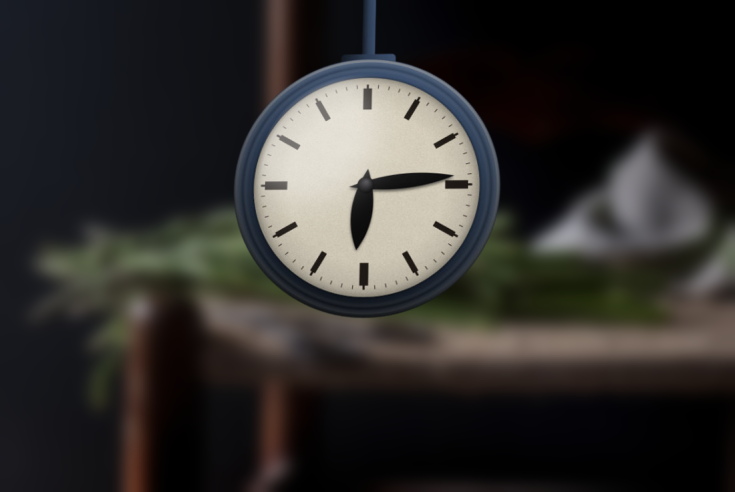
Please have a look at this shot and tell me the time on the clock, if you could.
6:14
